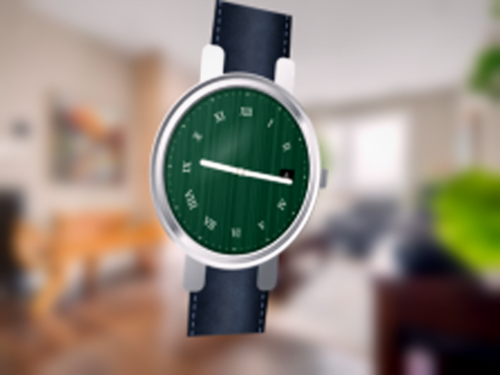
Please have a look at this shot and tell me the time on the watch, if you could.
9:16
